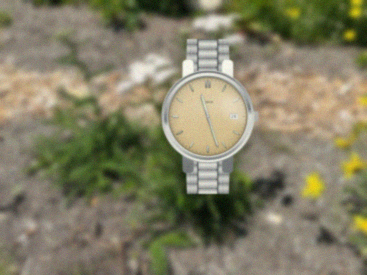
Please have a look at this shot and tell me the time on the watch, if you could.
11:27
